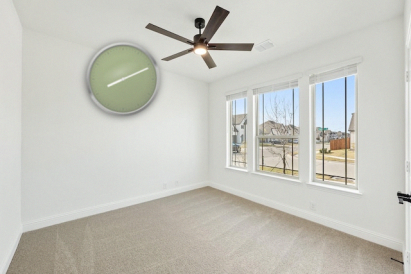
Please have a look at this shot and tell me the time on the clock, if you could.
8:11
